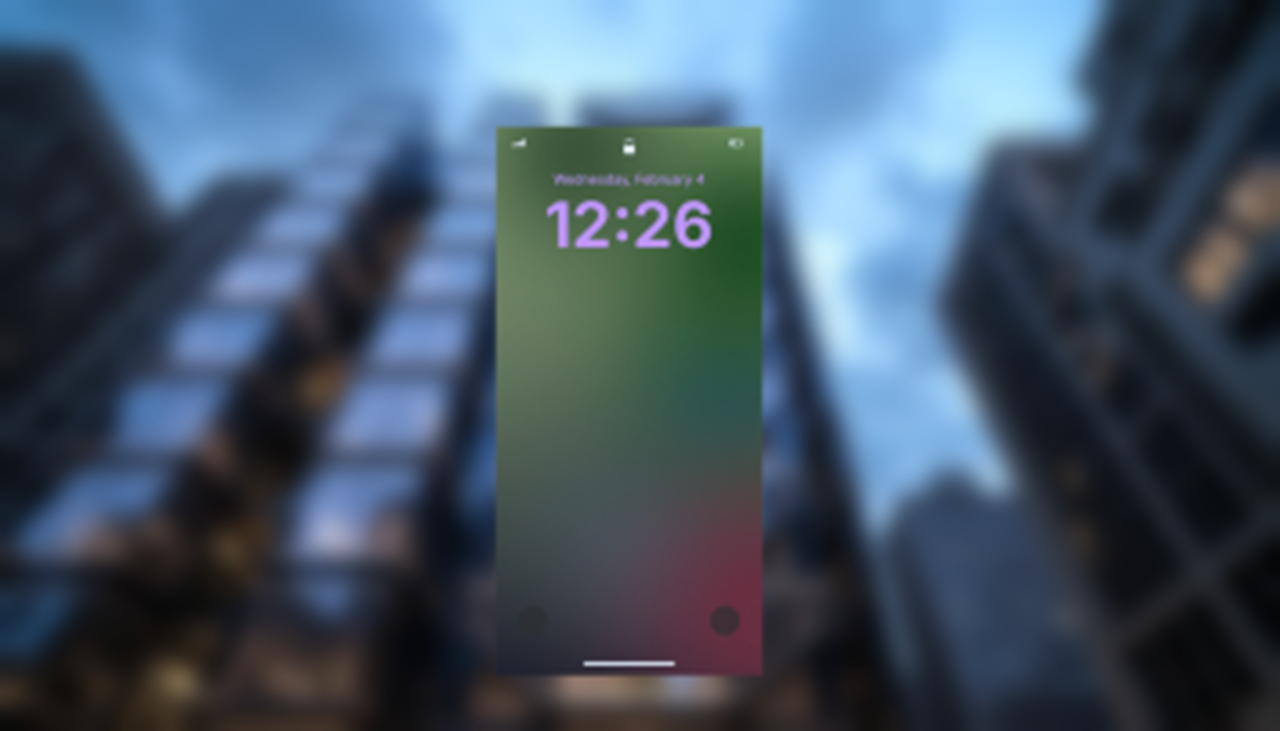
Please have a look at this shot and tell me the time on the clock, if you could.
12:26
